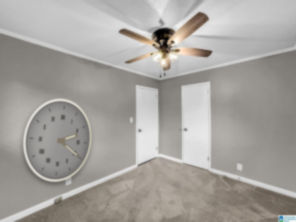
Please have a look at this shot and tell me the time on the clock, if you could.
2:20
